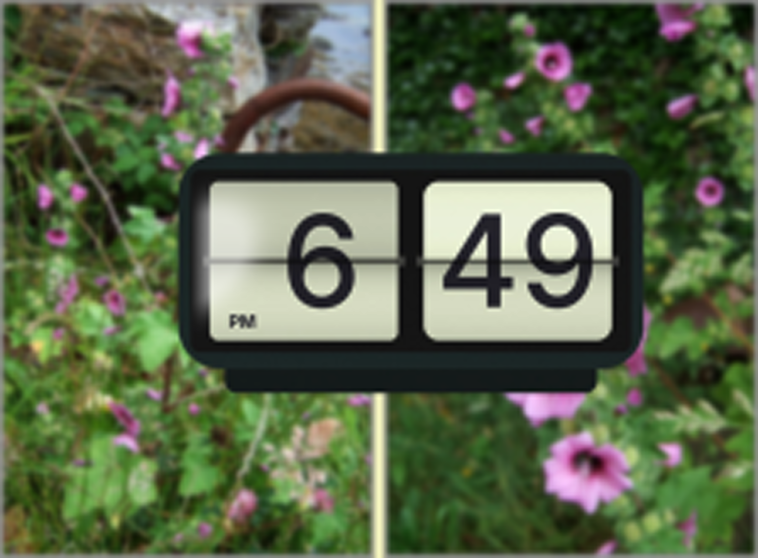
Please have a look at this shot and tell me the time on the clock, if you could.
6:49
